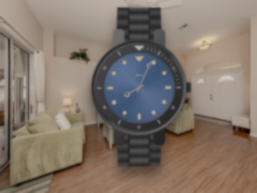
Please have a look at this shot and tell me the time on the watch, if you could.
8:04
